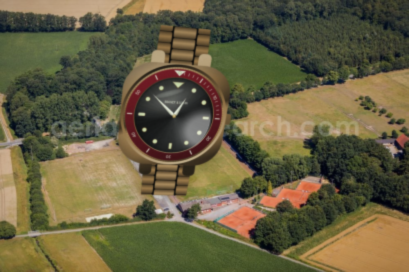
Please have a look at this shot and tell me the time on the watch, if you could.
12:52
